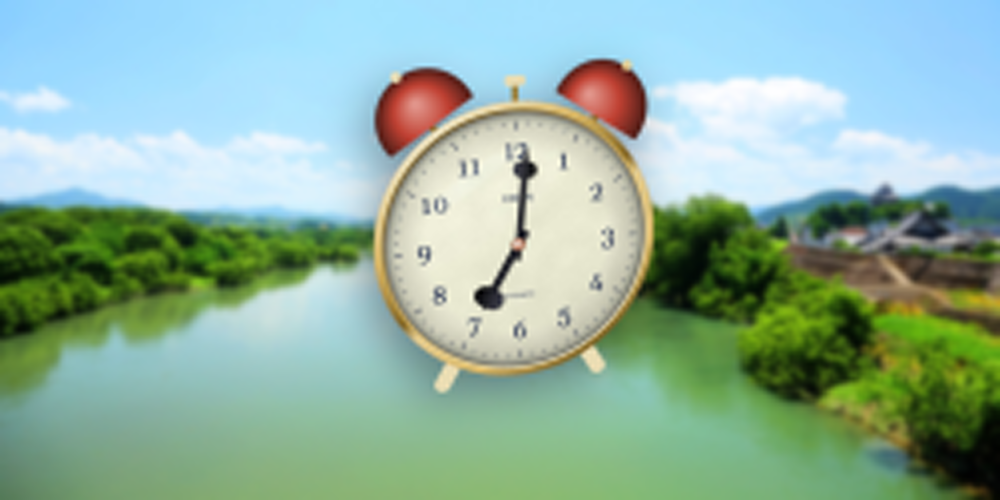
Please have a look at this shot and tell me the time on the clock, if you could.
7:01
